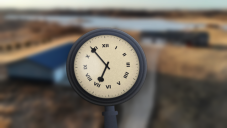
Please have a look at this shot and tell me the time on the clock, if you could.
6:54
